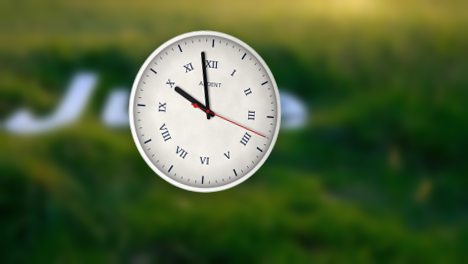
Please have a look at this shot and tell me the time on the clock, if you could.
9:58:18
